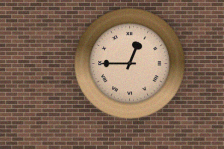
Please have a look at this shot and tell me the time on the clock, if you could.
12:45
